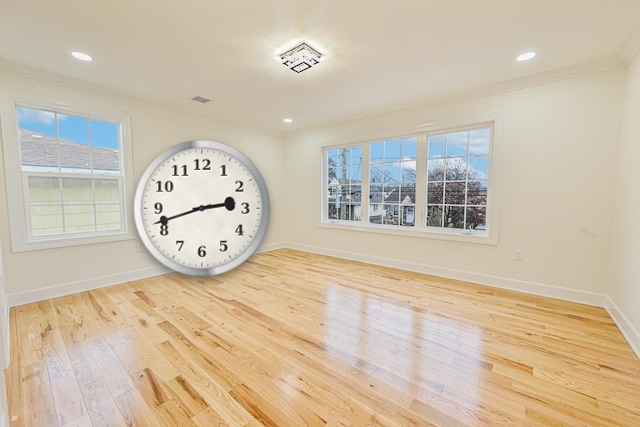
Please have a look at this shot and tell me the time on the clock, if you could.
2:42
